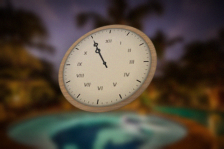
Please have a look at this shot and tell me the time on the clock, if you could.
10:55
